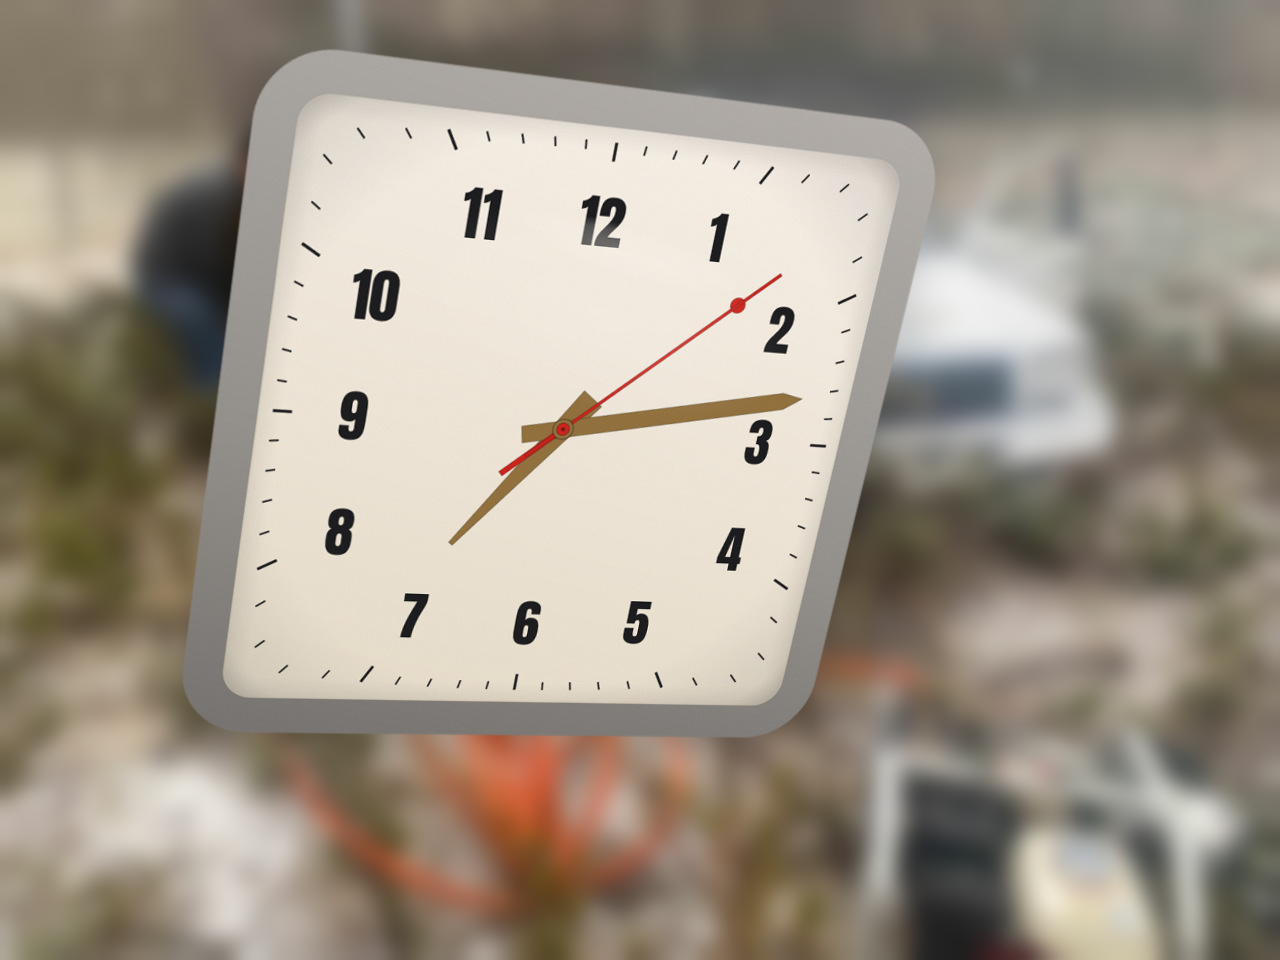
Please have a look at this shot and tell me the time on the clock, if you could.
7:13:08
